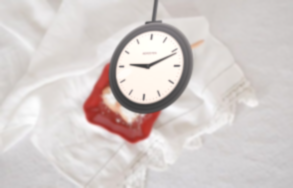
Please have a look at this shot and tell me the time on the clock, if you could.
9:11
